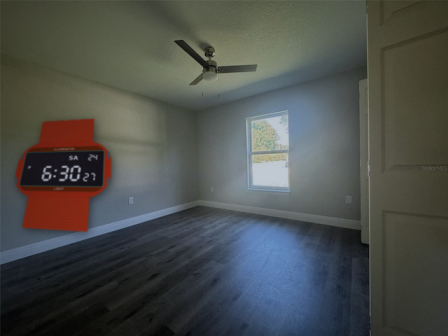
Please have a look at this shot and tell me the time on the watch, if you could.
6:30
